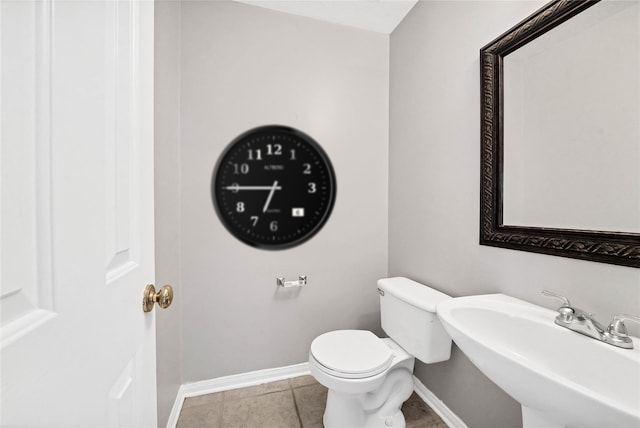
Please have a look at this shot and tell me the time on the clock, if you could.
6:45
